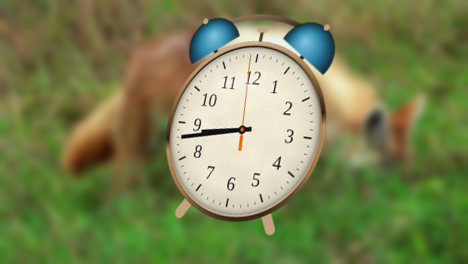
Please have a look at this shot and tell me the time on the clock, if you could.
8:42:59
